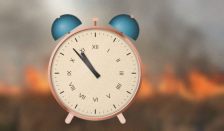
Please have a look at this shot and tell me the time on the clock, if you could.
10:53
